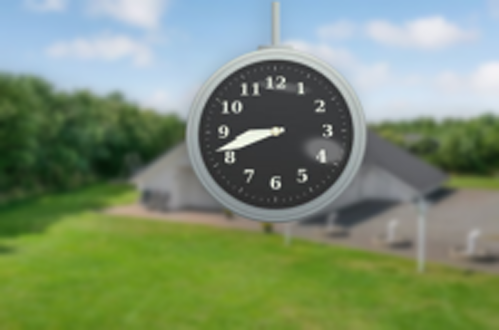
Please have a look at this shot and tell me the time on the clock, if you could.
8:42
